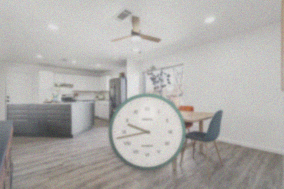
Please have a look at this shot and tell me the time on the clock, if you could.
9:43
